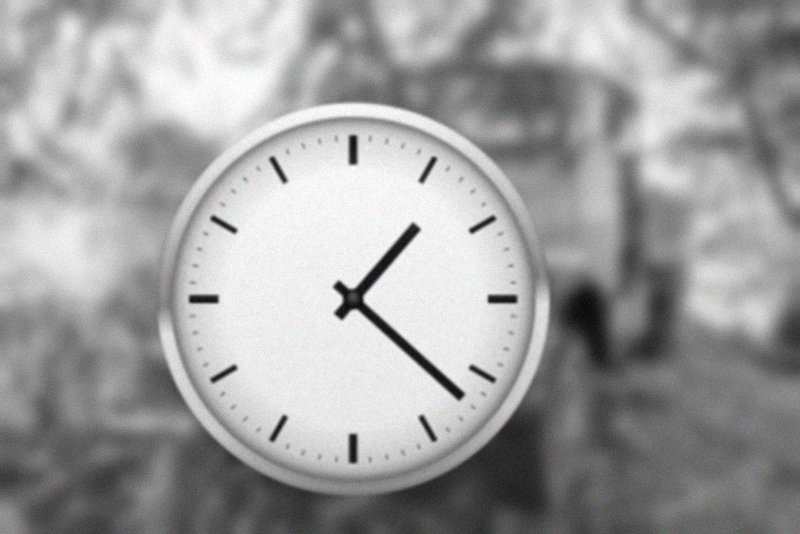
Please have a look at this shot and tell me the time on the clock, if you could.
1:22
